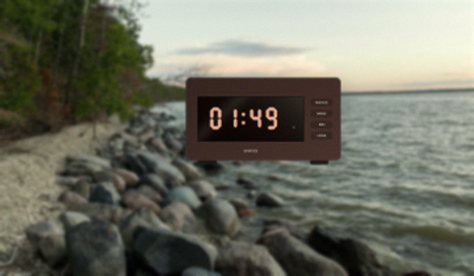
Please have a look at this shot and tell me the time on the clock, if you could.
1:49
